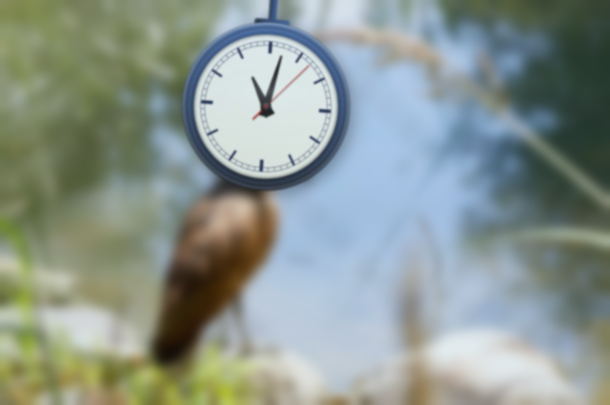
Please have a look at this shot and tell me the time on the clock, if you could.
11:02:07
